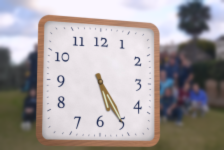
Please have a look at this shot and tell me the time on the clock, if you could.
5:25
